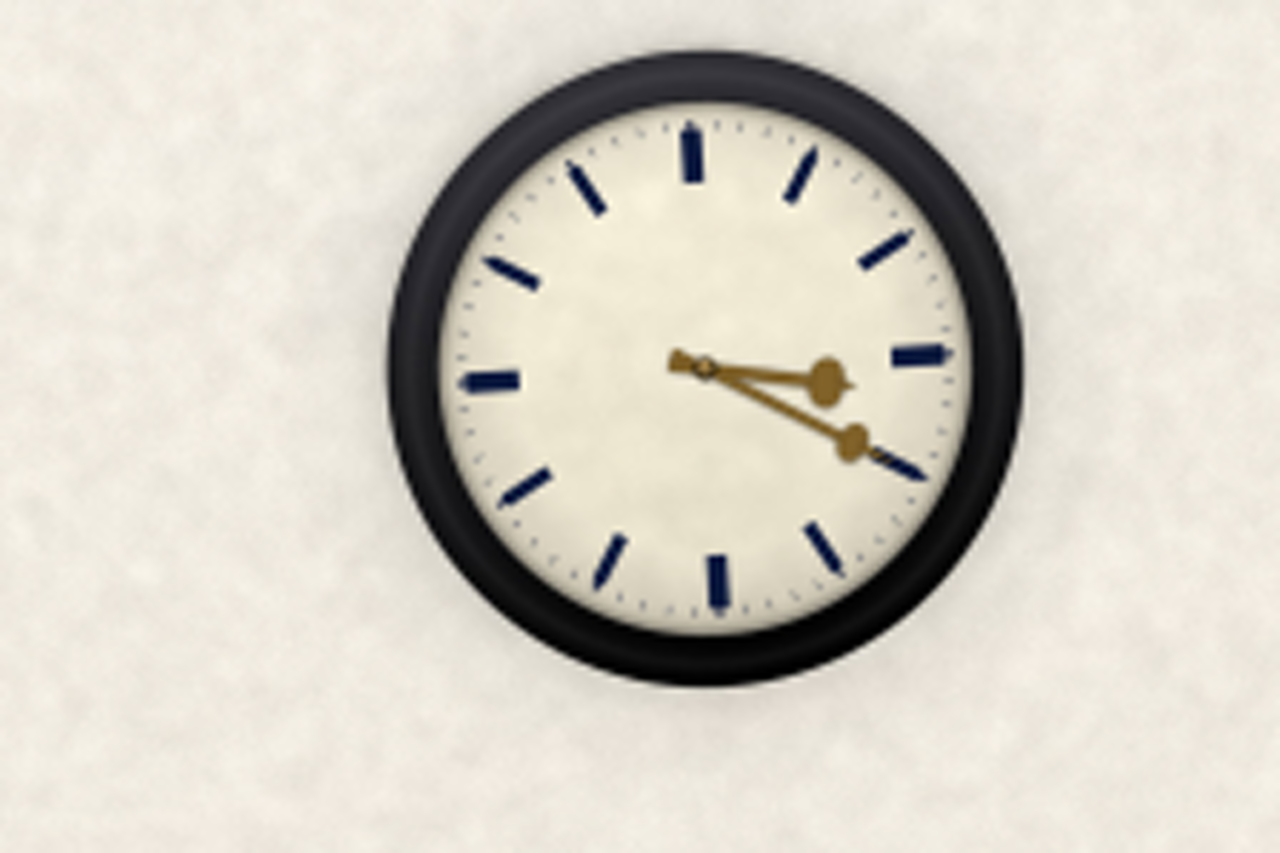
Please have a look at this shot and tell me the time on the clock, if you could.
3:20
